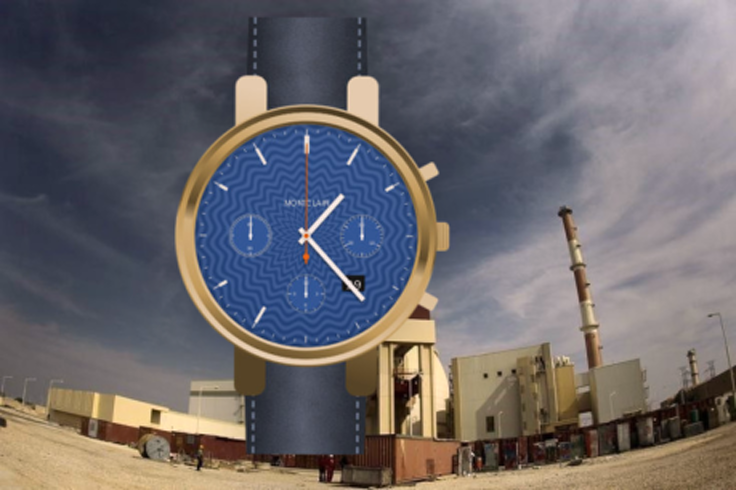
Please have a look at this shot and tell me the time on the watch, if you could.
1:23
